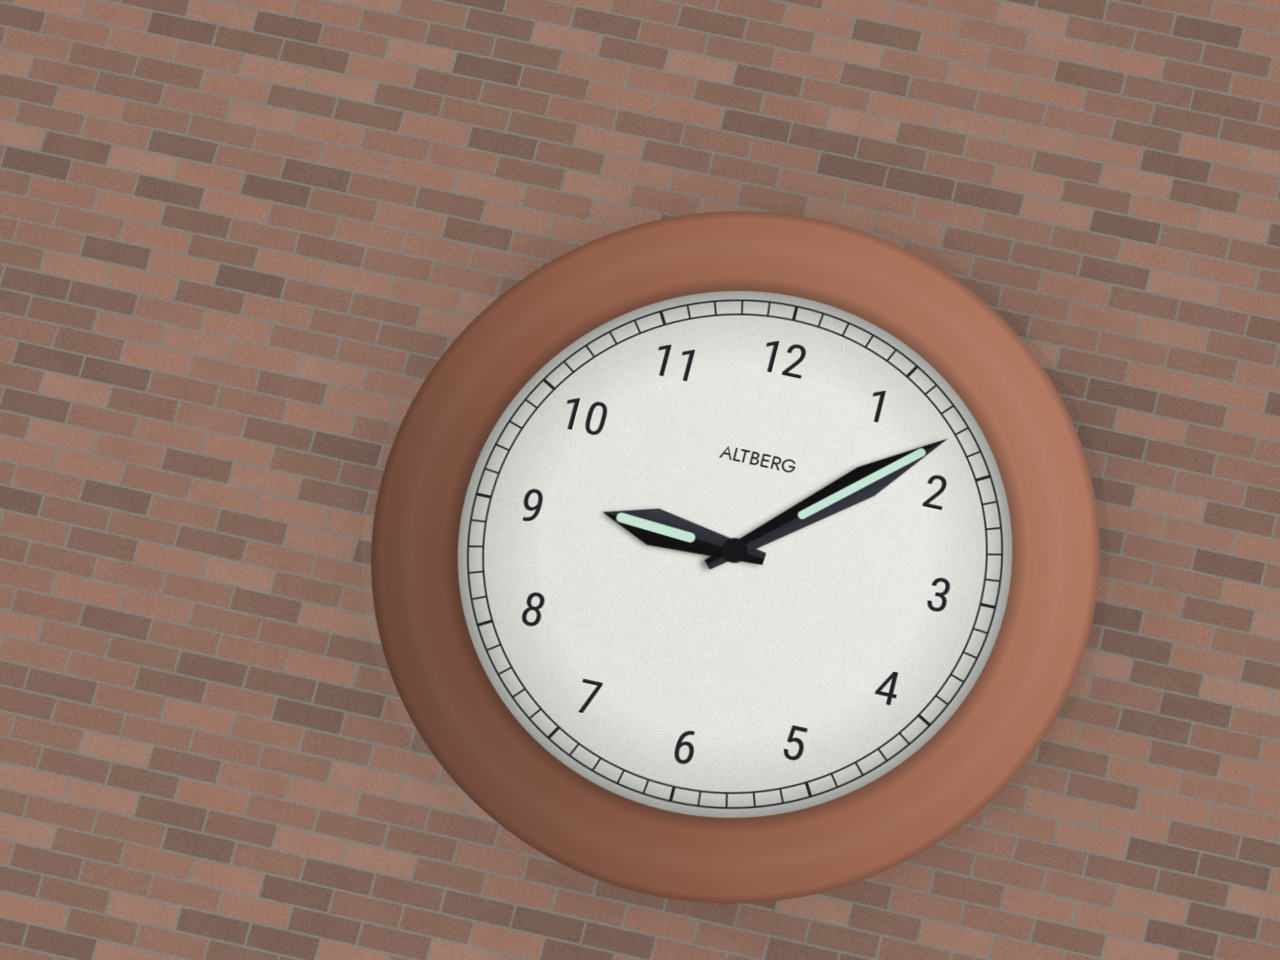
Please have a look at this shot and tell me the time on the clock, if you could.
9:08
